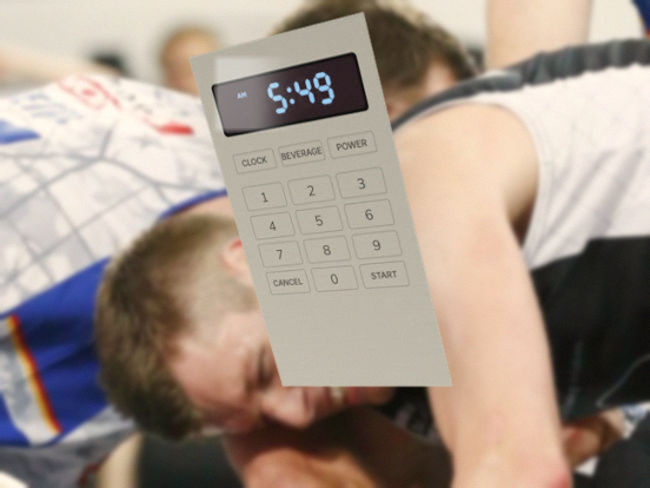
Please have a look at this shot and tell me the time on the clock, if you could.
5:49
